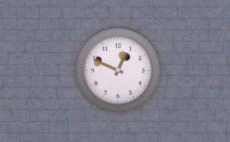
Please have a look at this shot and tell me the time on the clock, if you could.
12:49
